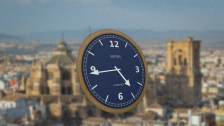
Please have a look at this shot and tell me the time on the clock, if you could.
4:44
